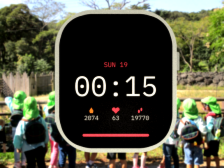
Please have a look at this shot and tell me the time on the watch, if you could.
0:15
